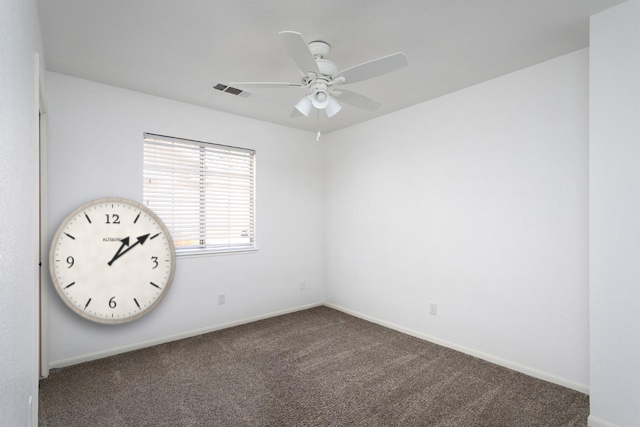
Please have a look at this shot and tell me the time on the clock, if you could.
1:09
